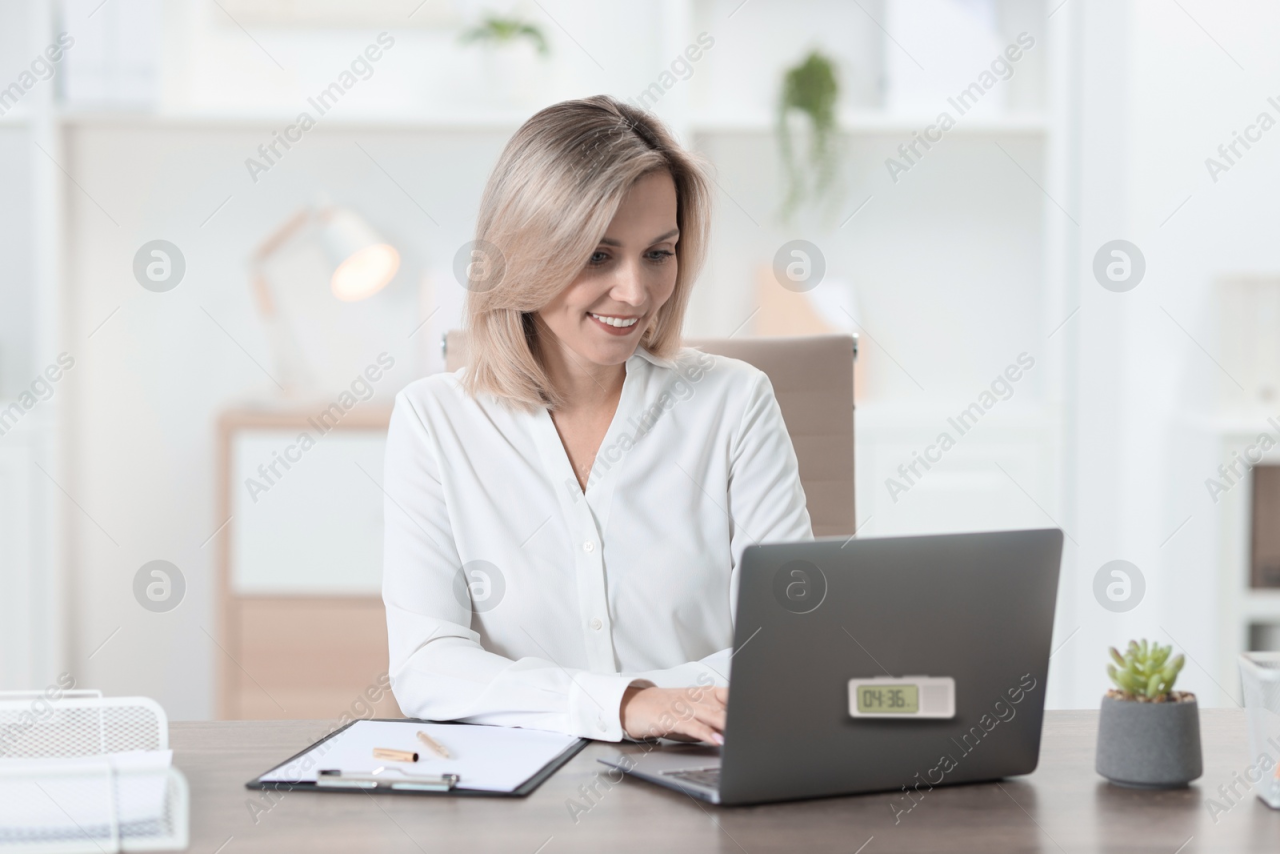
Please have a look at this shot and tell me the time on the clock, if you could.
4:36
